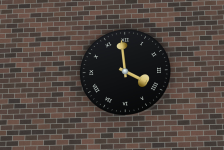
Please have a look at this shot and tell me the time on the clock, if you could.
3:59
